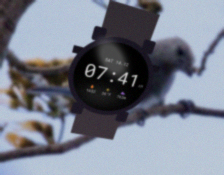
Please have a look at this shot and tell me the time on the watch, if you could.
7:41
